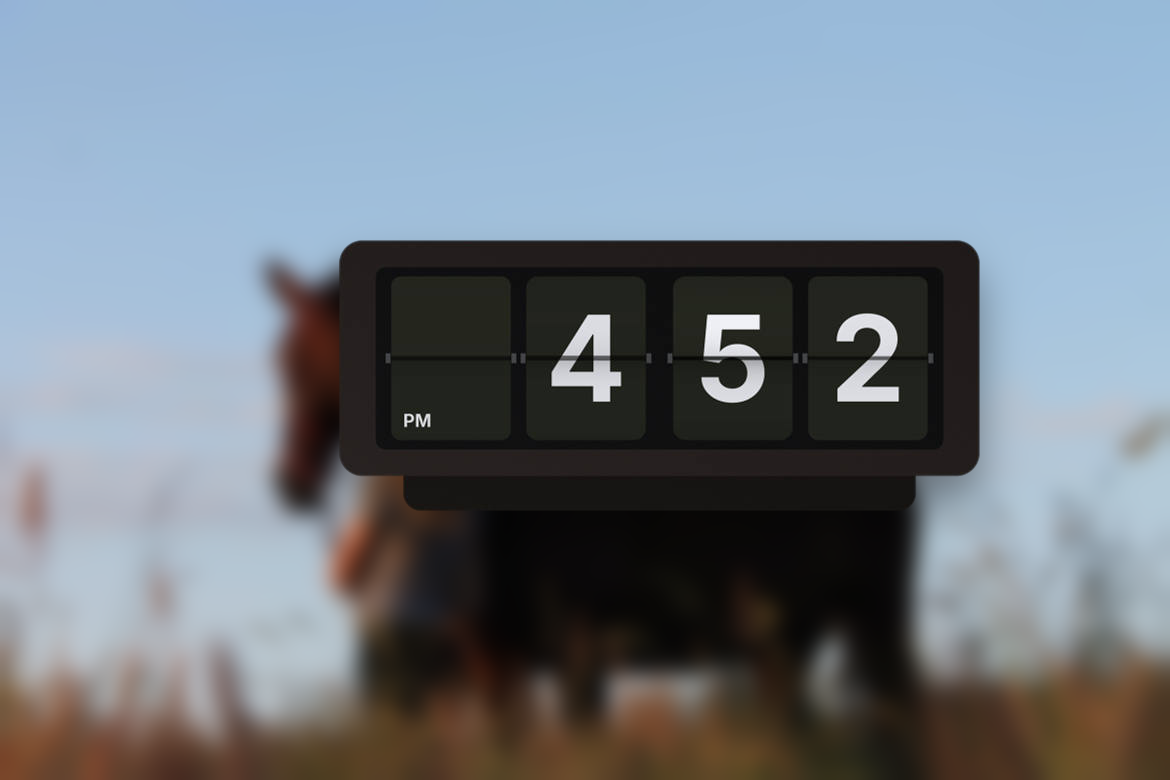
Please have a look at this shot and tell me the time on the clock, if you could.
4:52
